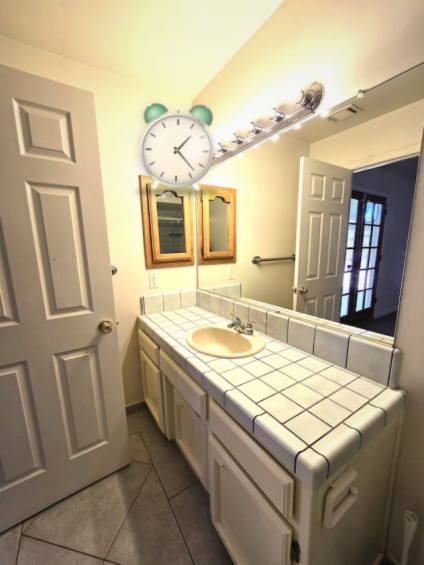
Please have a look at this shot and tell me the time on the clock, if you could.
1:23
